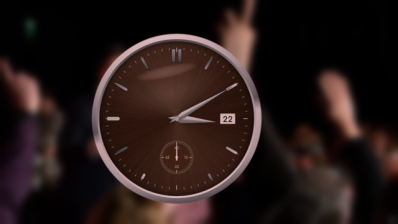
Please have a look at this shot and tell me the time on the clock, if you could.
3:10
